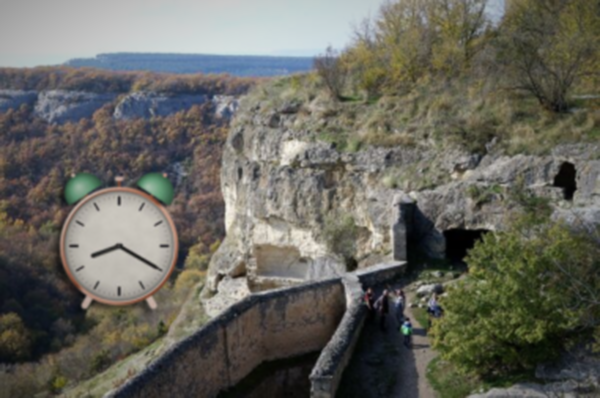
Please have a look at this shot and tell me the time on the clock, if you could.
8:20
